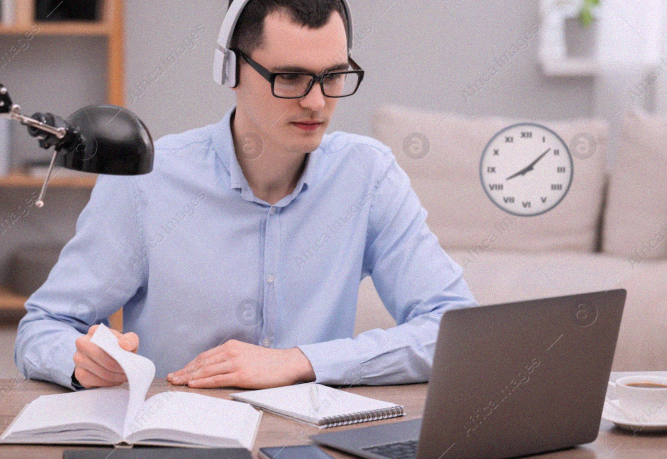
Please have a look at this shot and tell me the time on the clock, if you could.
8:08
